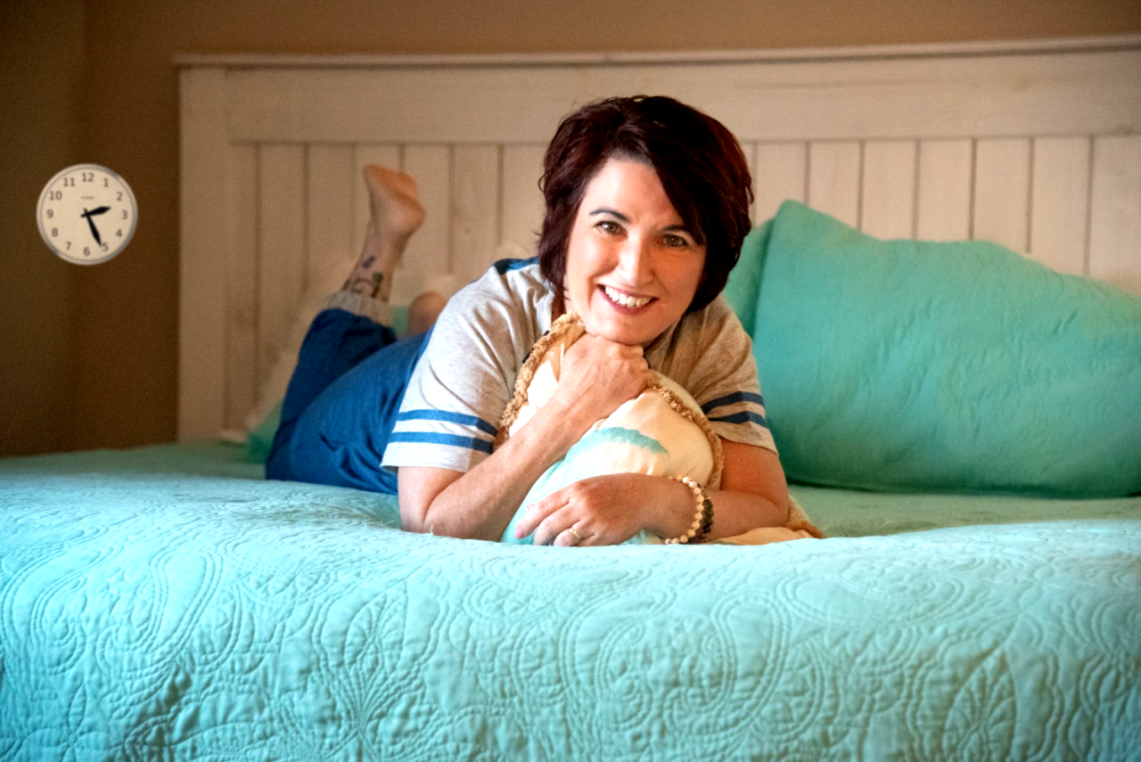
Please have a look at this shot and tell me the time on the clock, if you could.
2:26
